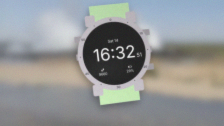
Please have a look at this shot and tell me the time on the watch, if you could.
16:32
